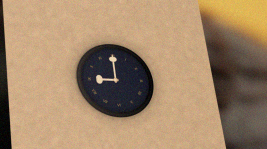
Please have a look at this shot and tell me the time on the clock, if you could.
9:00
